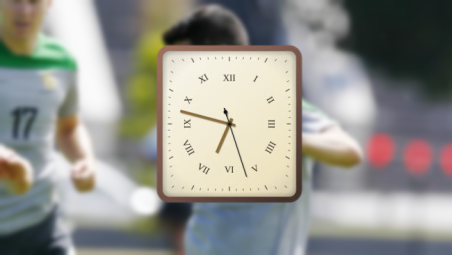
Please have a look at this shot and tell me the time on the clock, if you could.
6:47:27
